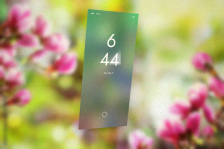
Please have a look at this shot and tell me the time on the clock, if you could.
6:44
